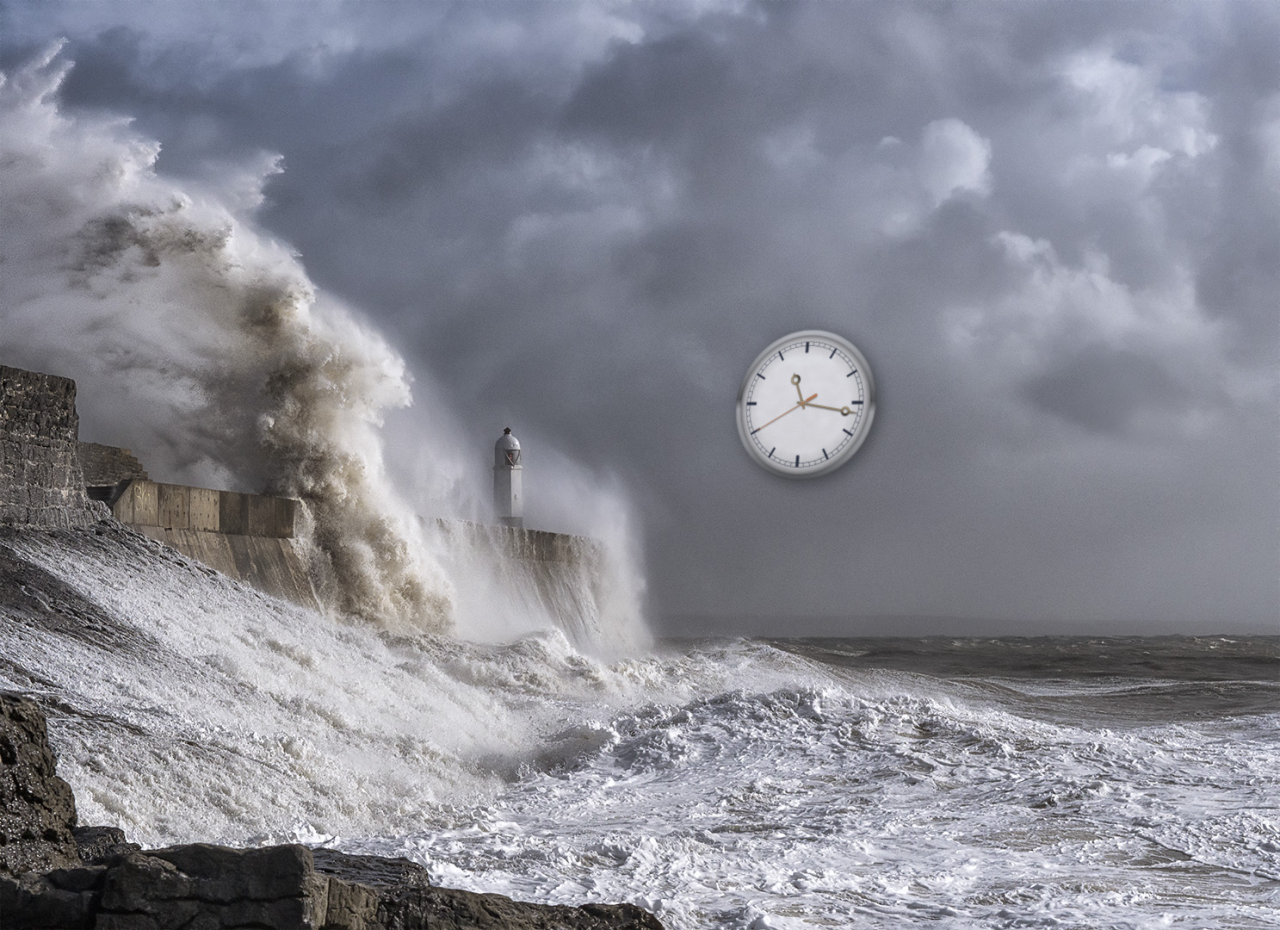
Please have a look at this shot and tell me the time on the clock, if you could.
11:16:40
